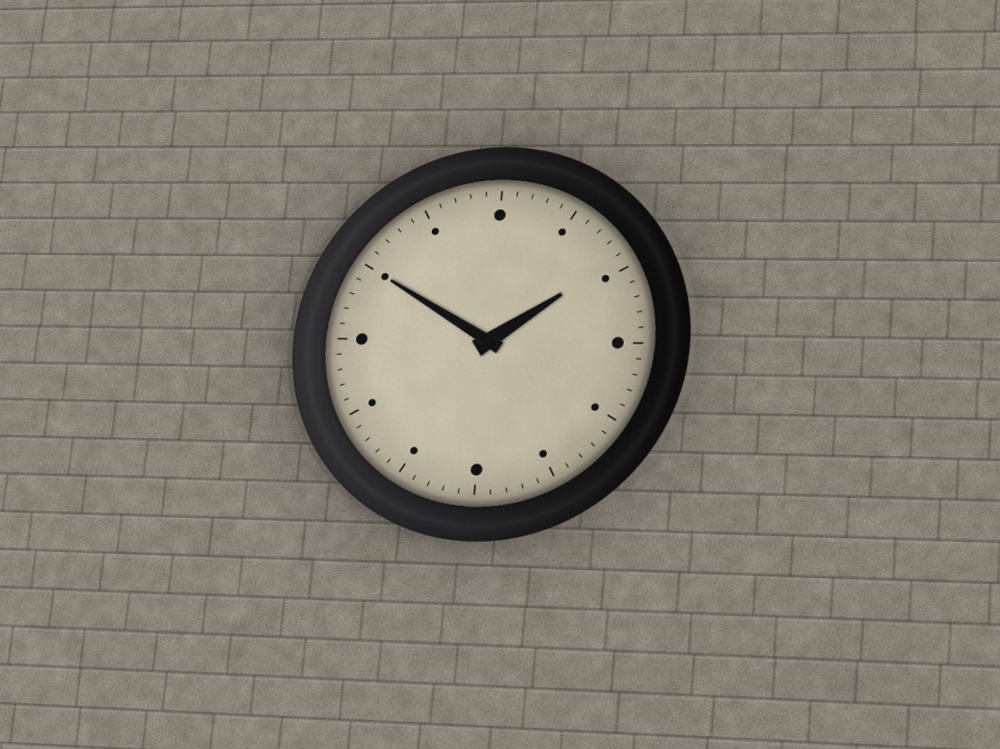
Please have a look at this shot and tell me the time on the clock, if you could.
1:50
